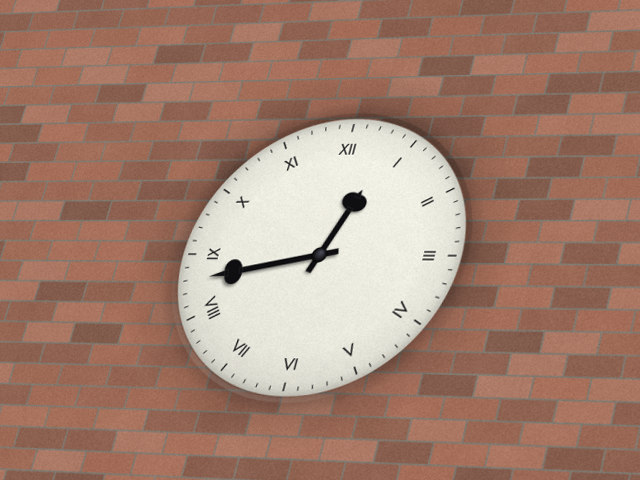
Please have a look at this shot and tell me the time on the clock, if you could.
12:43
